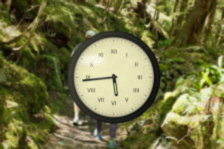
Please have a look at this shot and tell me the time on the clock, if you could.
5:44
